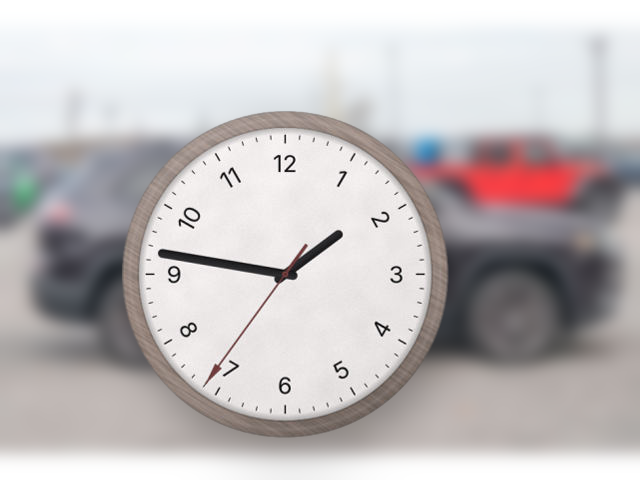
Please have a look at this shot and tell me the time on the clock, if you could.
1:46:36
